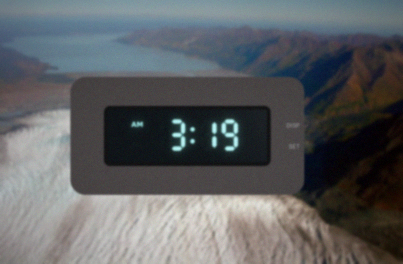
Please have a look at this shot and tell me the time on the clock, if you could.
3:19
